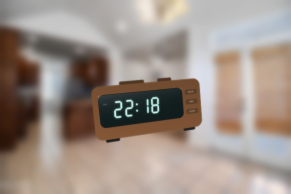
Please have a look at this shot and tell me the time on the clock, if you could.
22:18
